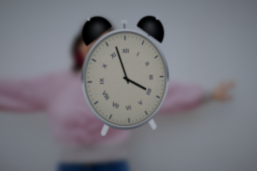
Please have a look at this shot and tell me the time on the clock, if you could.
3:57
